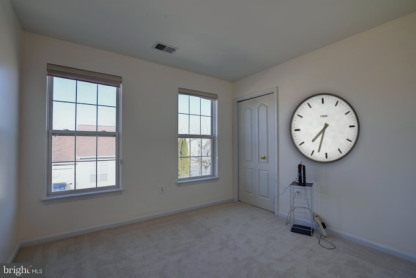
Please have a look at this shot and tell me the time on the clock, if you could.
7:33
